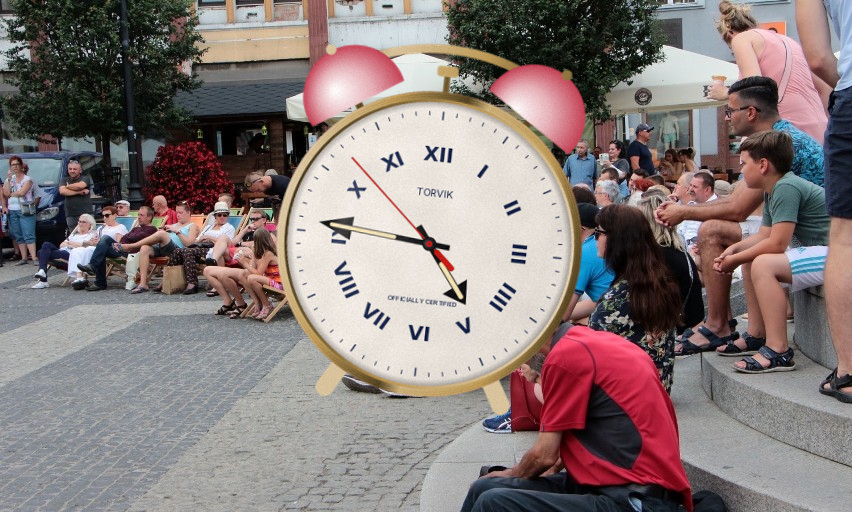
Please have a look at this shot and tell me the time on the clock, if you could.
4:45:52
